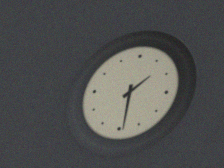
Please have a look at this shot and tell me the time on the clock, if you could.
1:29
